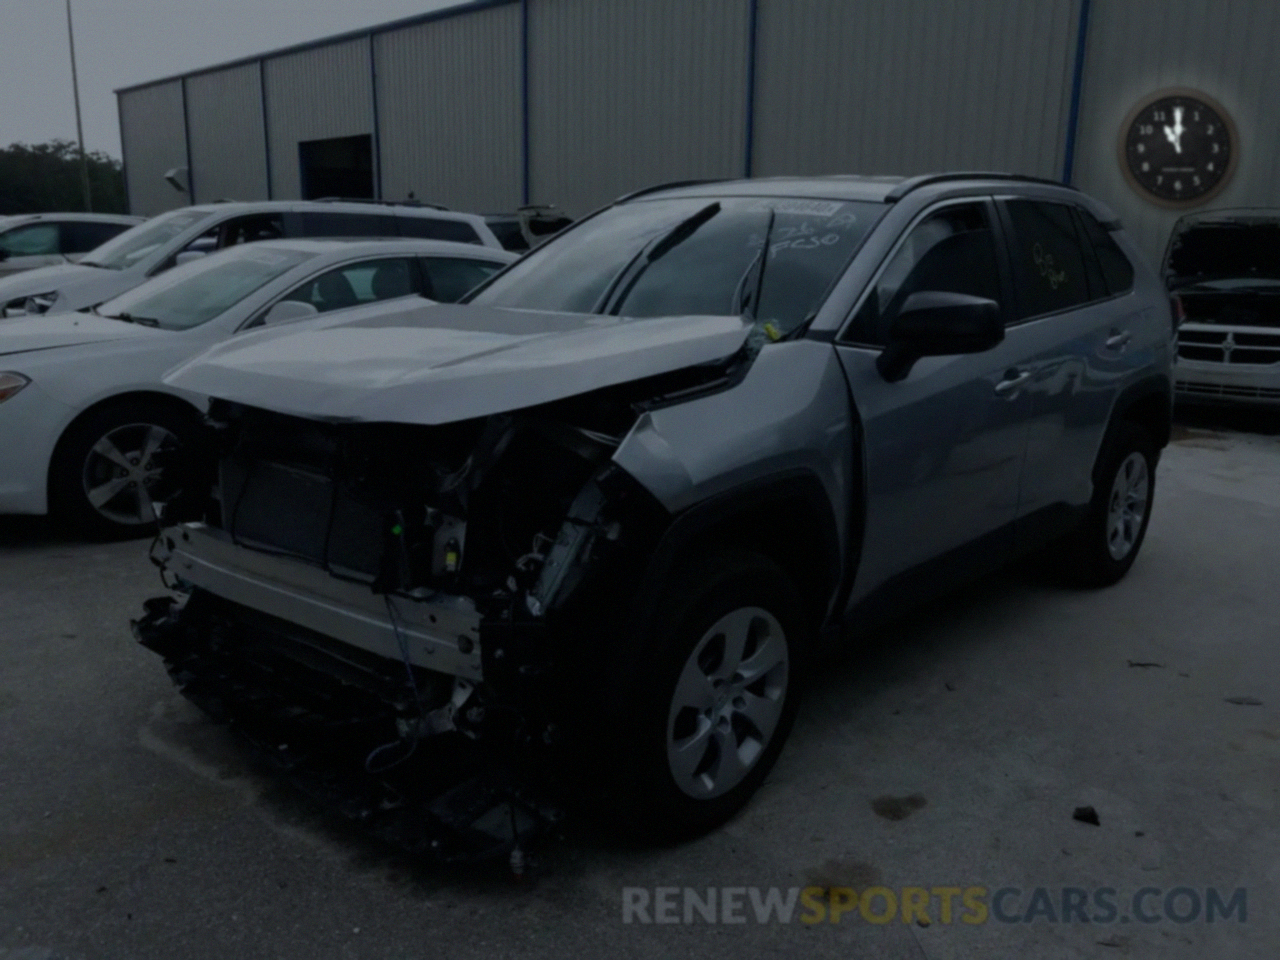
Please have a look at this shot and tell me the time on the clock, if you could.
11:00
